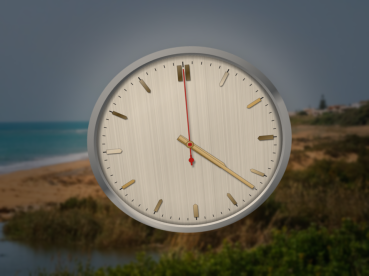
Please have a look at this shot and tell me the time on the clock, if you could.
4:22:00
